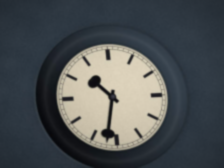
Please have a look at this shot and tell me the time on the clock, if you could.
10:32
